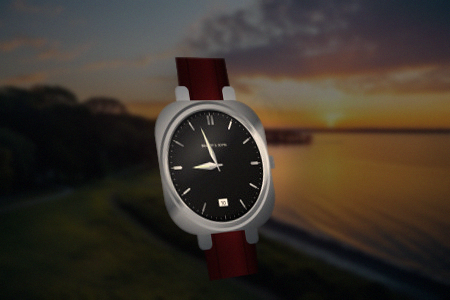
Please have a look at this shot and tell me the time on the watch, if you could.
8:57
